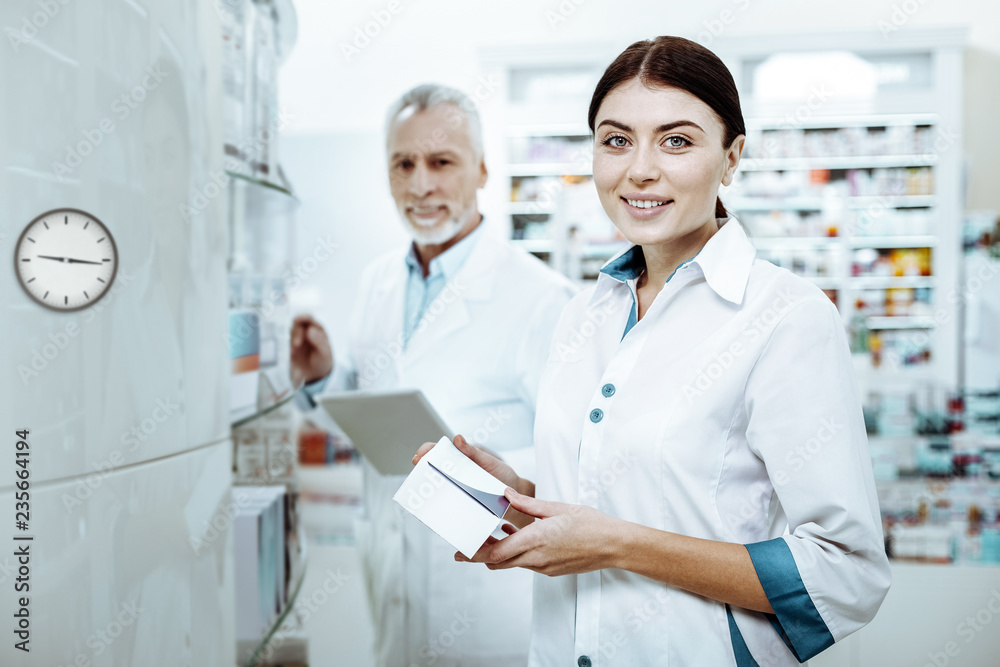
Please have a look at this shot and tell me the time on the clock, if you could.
9:16
